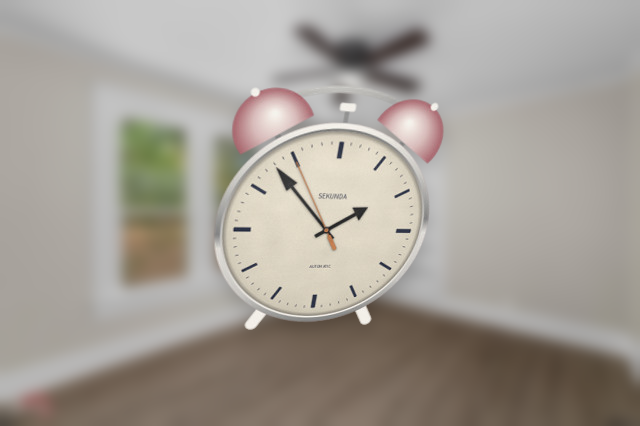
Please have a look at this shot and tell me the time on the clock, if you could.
1:52:55
